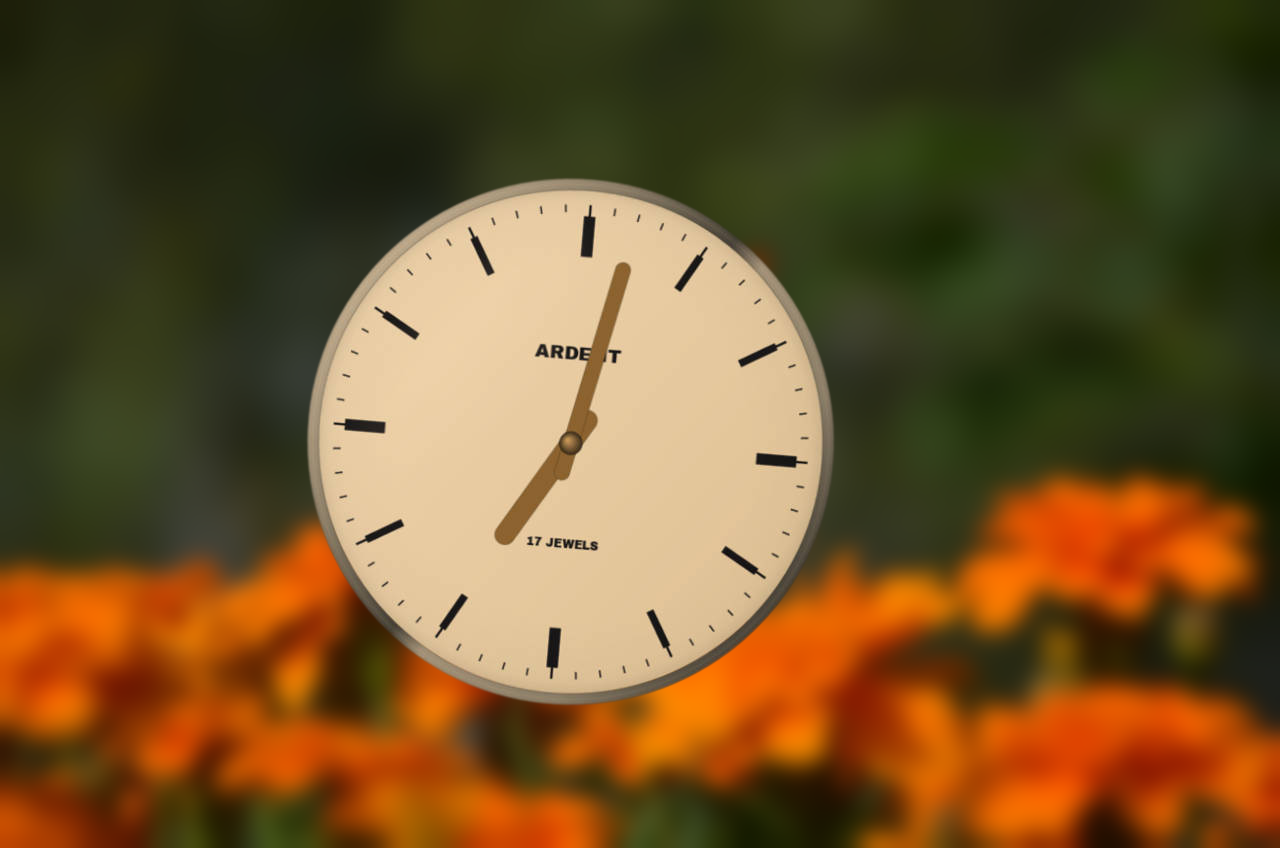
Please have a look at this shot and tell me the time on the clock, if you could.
7:02
